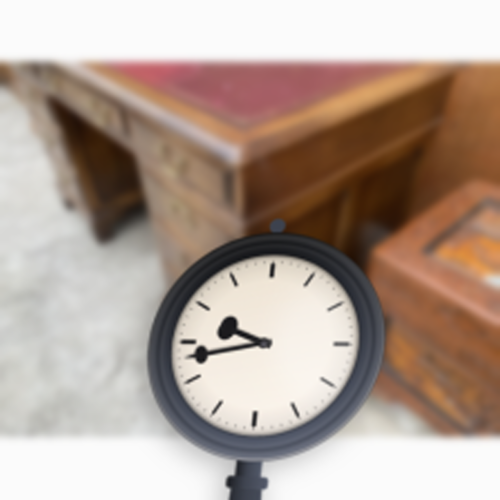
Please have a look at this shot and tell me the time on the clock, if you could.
9:43
